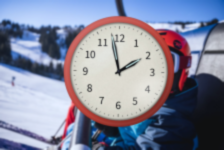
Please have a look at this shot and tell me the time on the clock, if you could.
1:58
